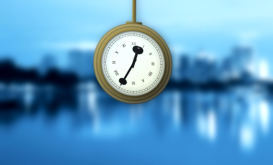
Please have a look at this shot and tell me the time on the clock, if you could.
12:35
